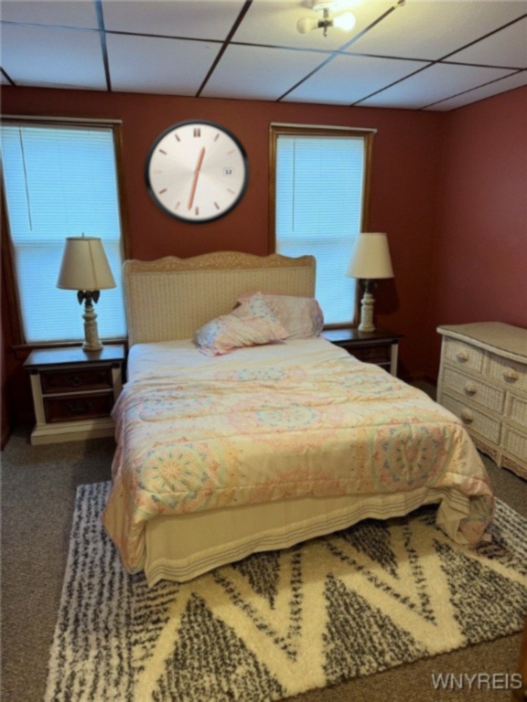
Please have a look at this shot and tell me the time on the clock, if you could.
12:32
